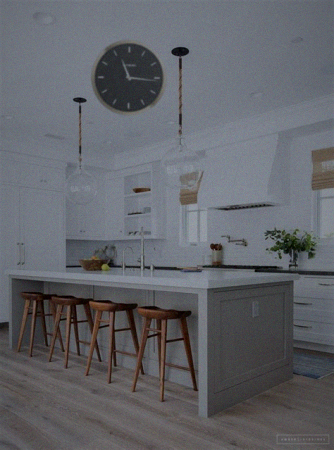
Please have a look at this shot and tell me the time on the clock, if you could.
11:16
